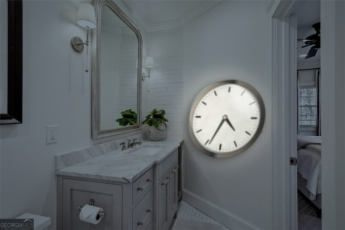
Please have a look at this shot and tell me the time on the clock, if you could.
4:34
